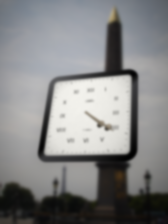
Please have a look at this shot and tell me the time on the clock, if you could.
4:21
